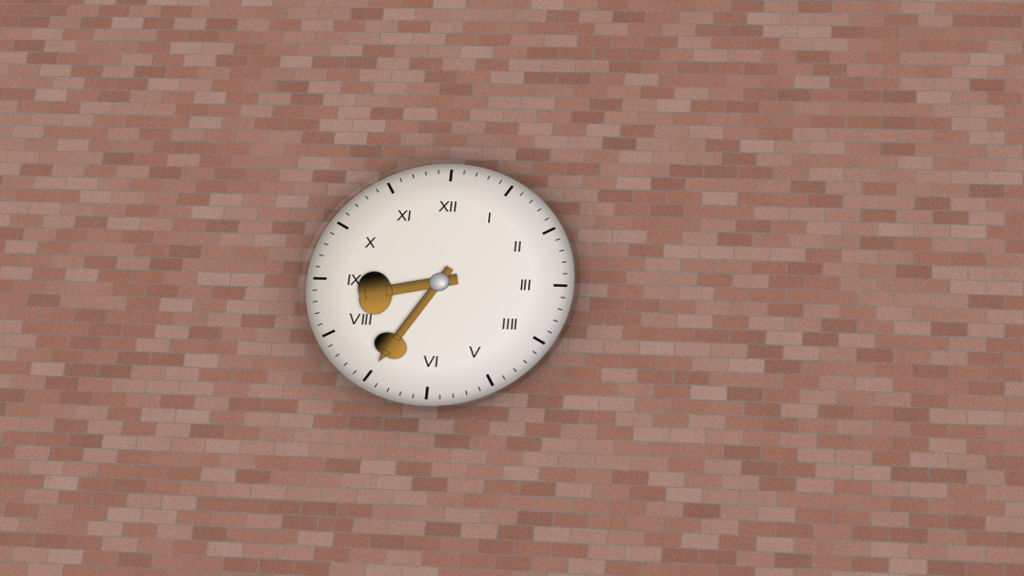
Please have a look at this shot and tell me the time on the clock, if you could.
8:35
